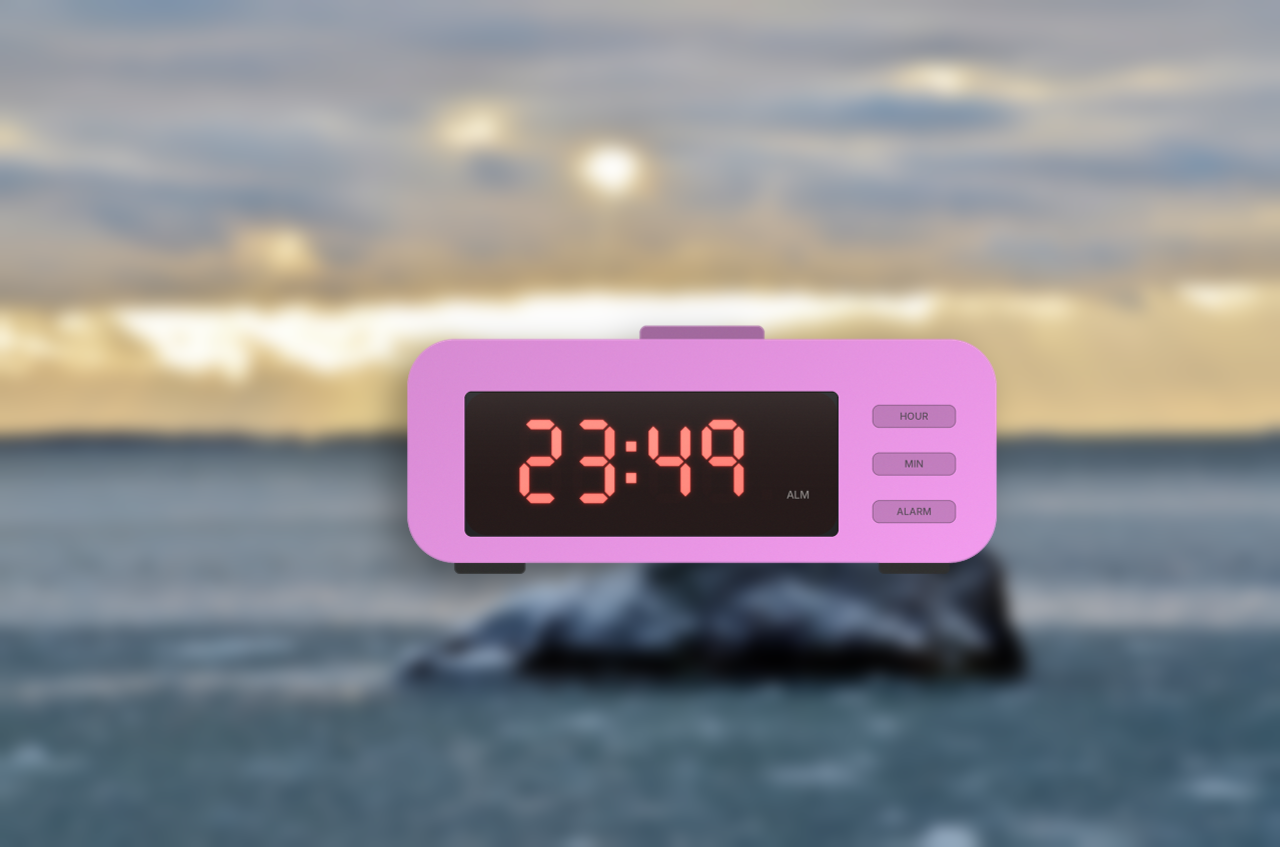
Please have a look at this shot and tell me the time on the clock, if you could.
23:49
